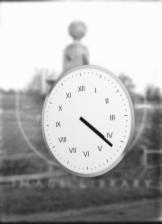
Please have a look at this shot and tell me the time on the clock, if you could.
4:22
